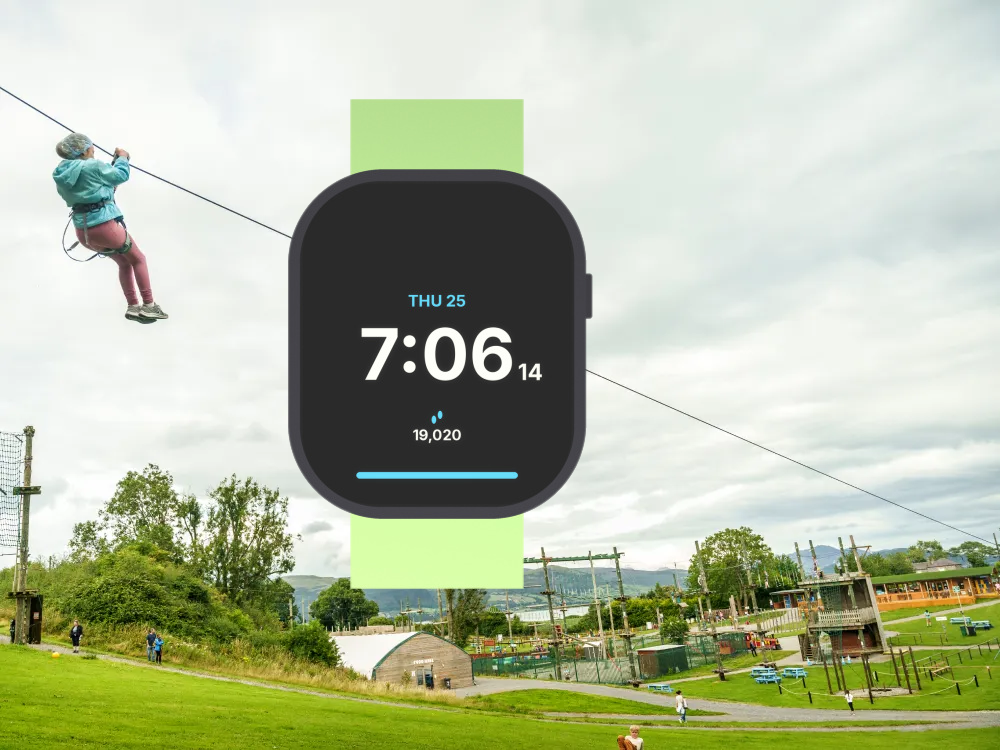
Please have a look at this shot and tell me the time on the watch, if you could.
7:06:14
